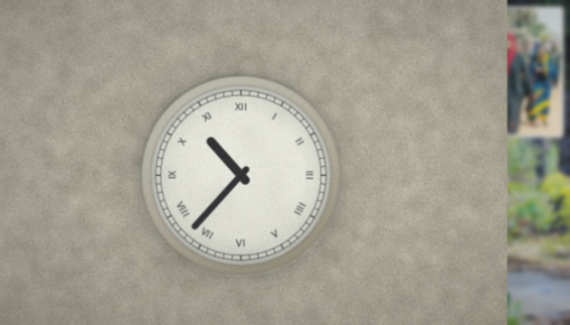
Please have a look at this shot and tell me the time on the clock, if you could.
10:37
